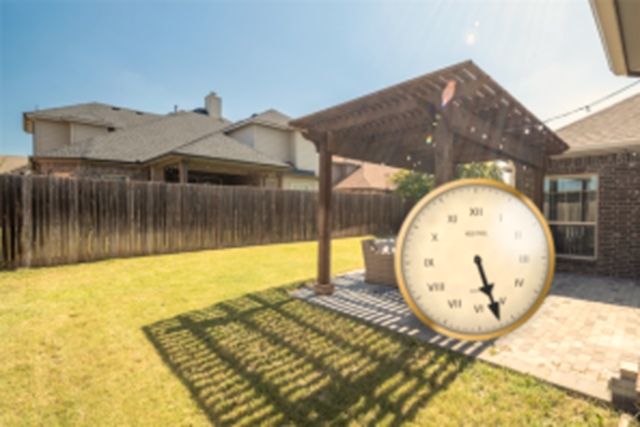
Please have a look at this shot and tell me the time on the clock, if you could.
5:27
